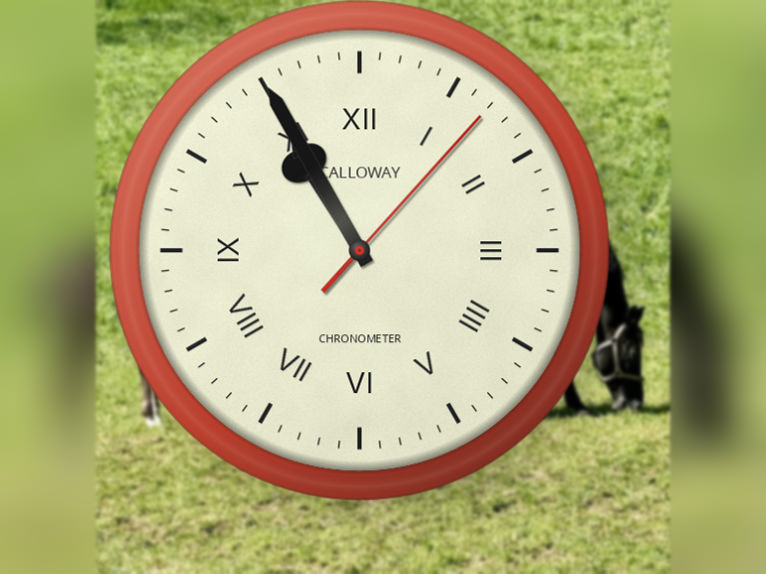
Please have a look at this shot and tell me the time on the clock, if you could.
10:55:07
